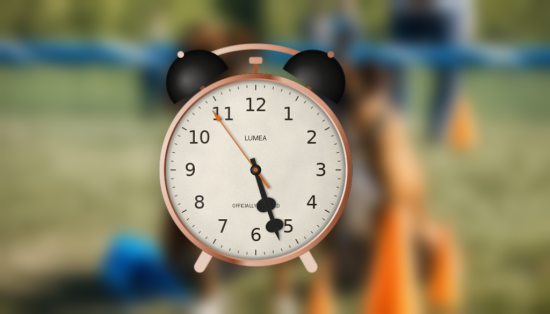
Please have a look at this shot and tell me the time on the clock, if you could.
5:26:54
